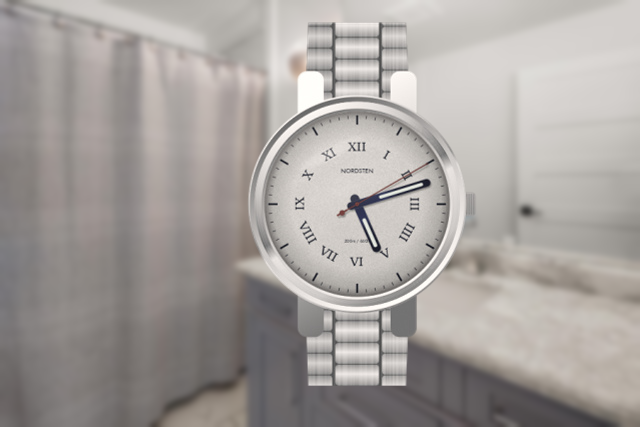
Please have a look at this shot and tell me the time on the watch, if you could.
5:12:10
